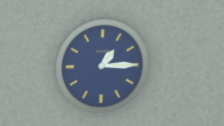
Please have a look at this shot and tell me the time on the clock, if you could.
1:15
